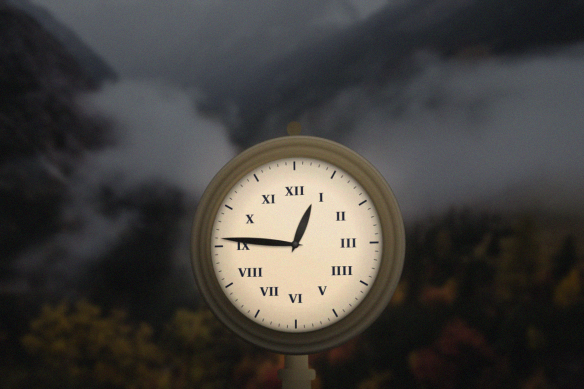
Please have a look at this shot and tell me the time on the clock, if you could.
12:46
